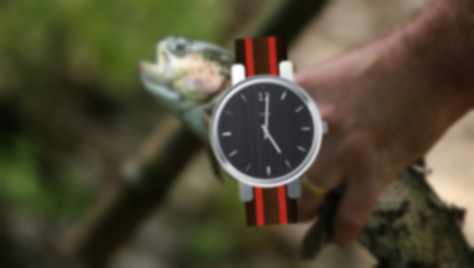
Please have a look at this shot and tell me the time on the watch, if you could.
5:01
